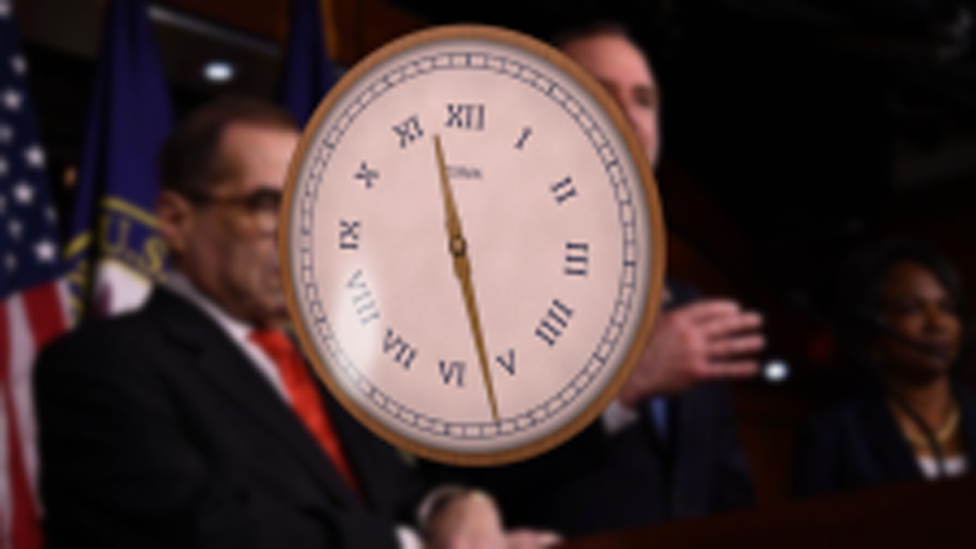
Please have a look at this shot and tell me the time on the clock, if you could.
11:27
